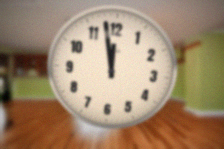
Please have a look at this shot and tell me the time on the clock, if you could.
11:58
